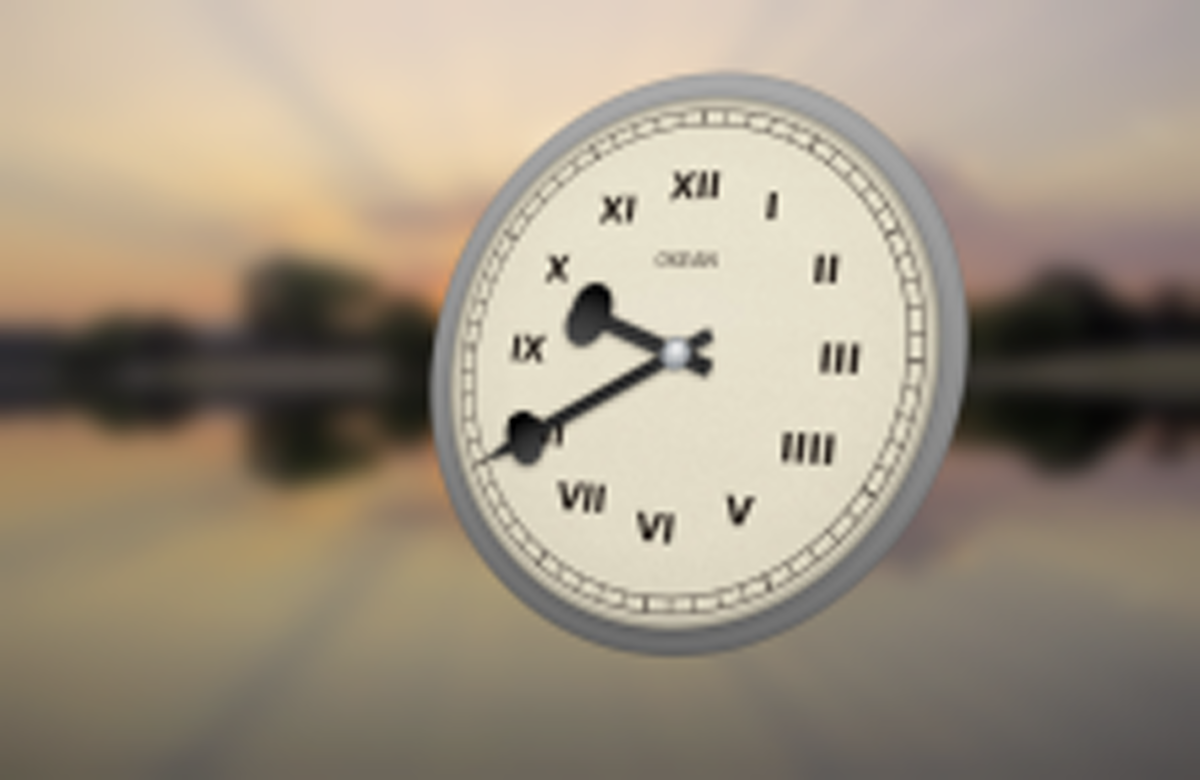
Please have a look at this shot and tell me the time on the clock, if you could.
9:40
